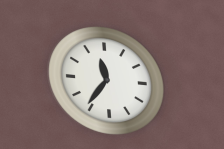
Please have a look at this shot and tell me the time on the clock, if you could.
11:36
